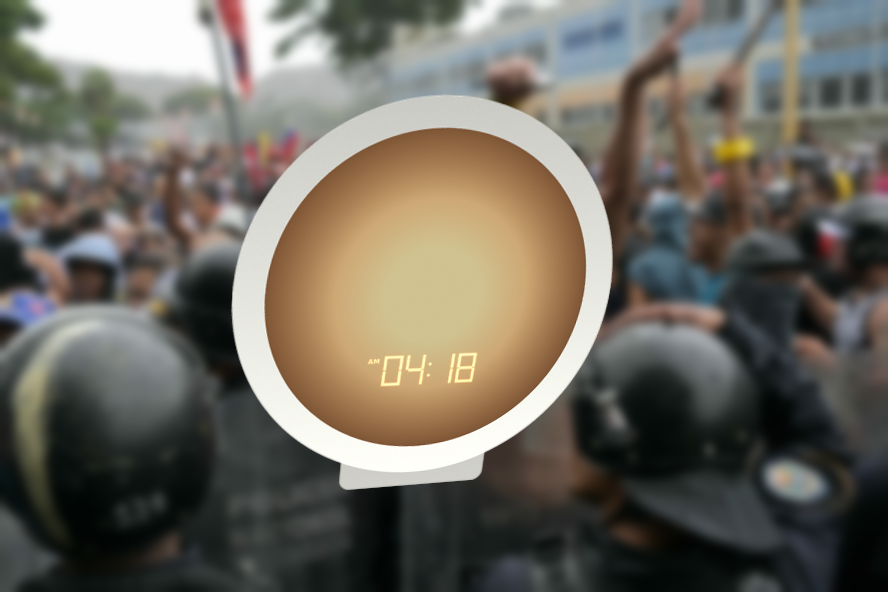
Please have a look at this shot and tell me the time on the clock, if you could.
4:18
